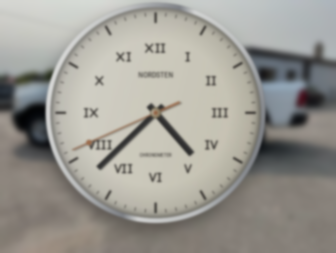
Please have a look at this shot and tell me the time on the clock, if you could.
4:37:41
